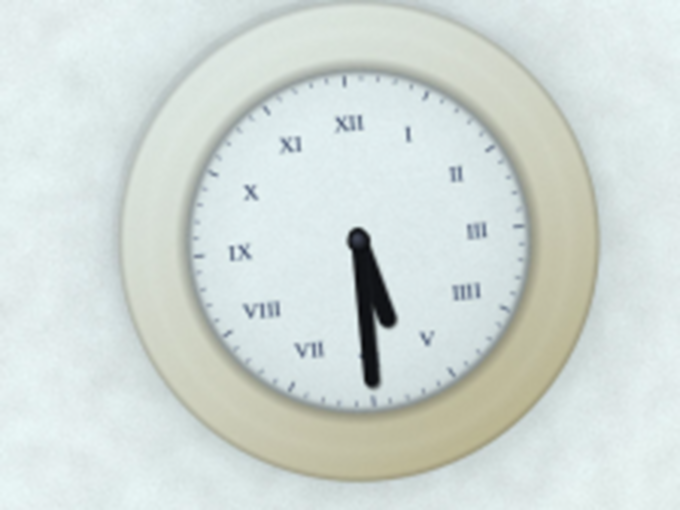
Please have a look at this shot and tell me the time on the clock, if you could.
5:30
